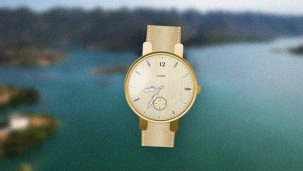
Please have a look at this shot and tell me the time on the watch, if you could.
8:35
